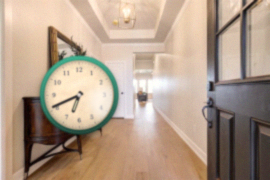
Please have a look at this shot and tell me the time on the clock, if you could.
6:41
